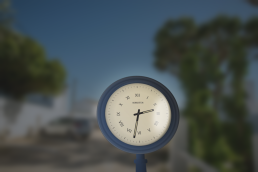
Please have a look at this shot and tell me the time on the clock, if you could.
2:32
